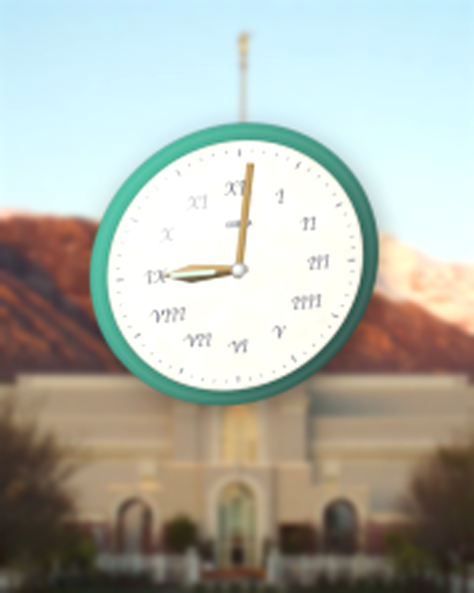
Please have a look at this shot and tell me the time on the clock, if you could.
9:01
